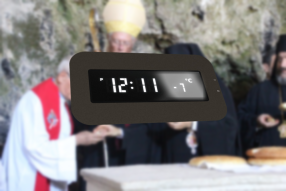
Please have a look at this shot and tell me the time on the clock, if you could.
12:11
